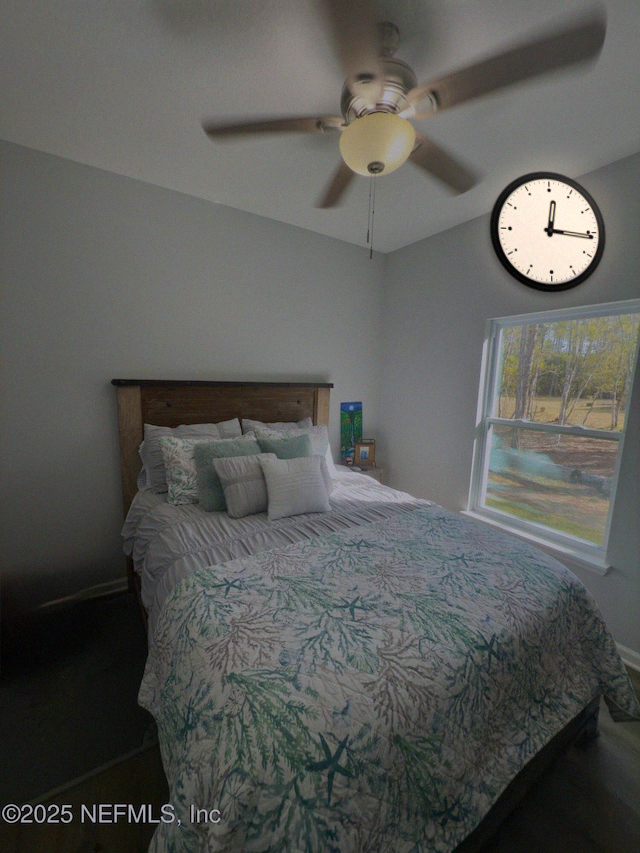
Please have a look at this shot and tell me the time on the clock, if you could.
12:16
